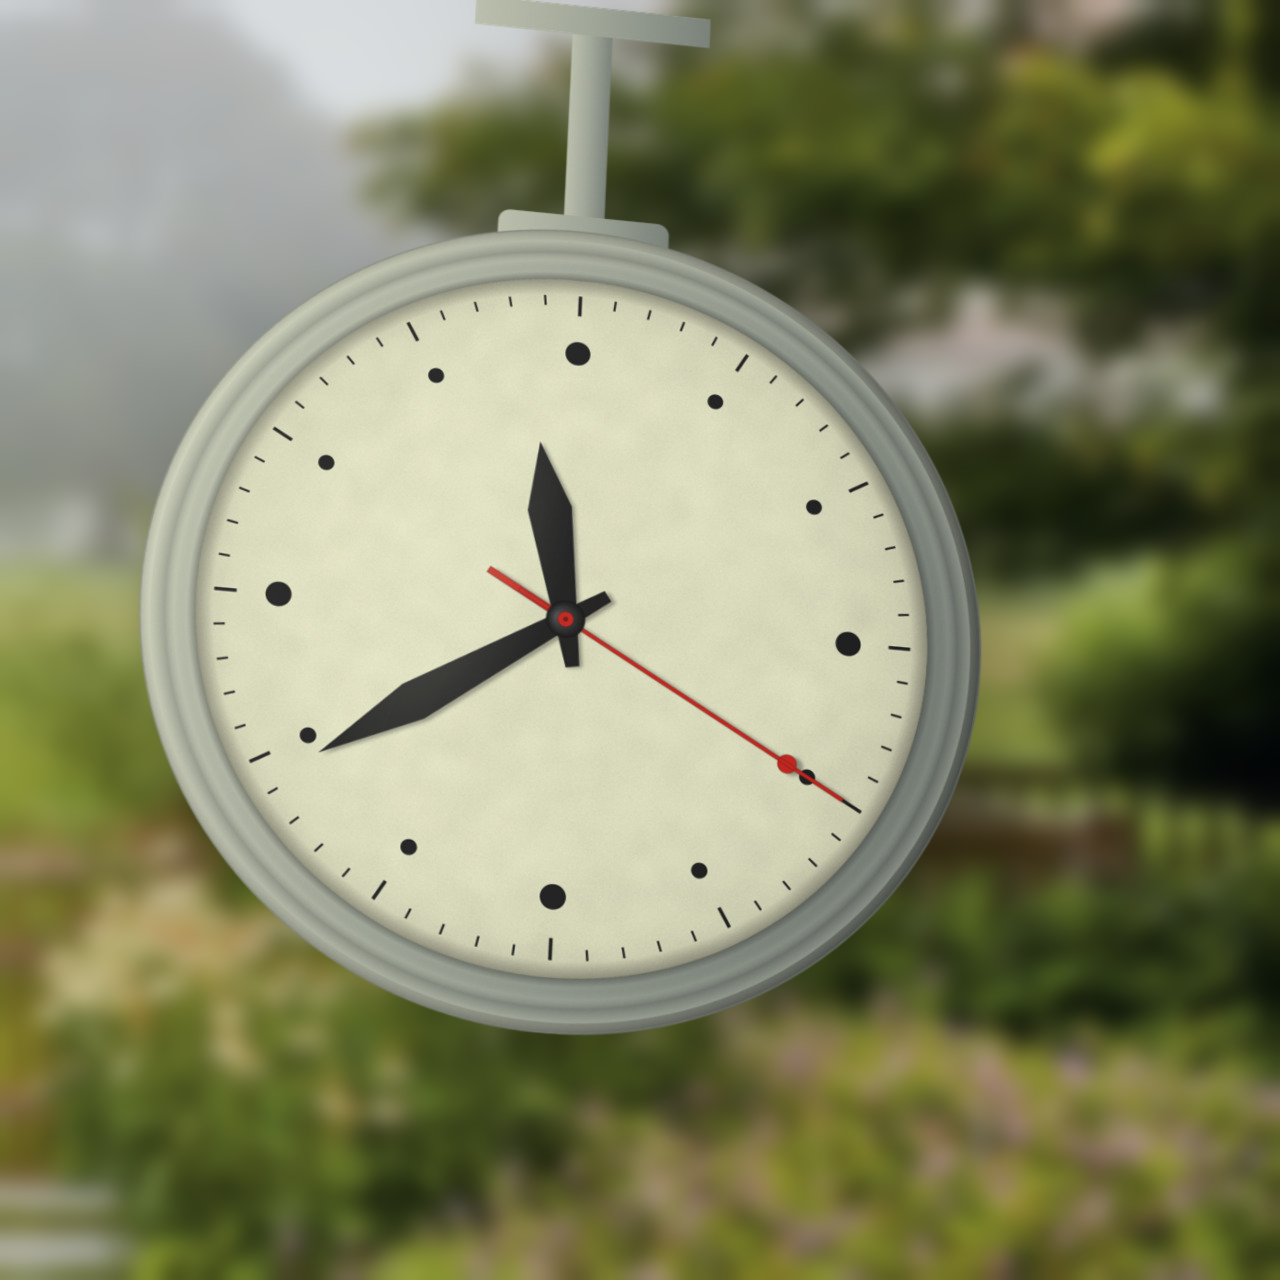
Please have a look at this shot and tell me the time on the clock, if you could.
11:39:20
